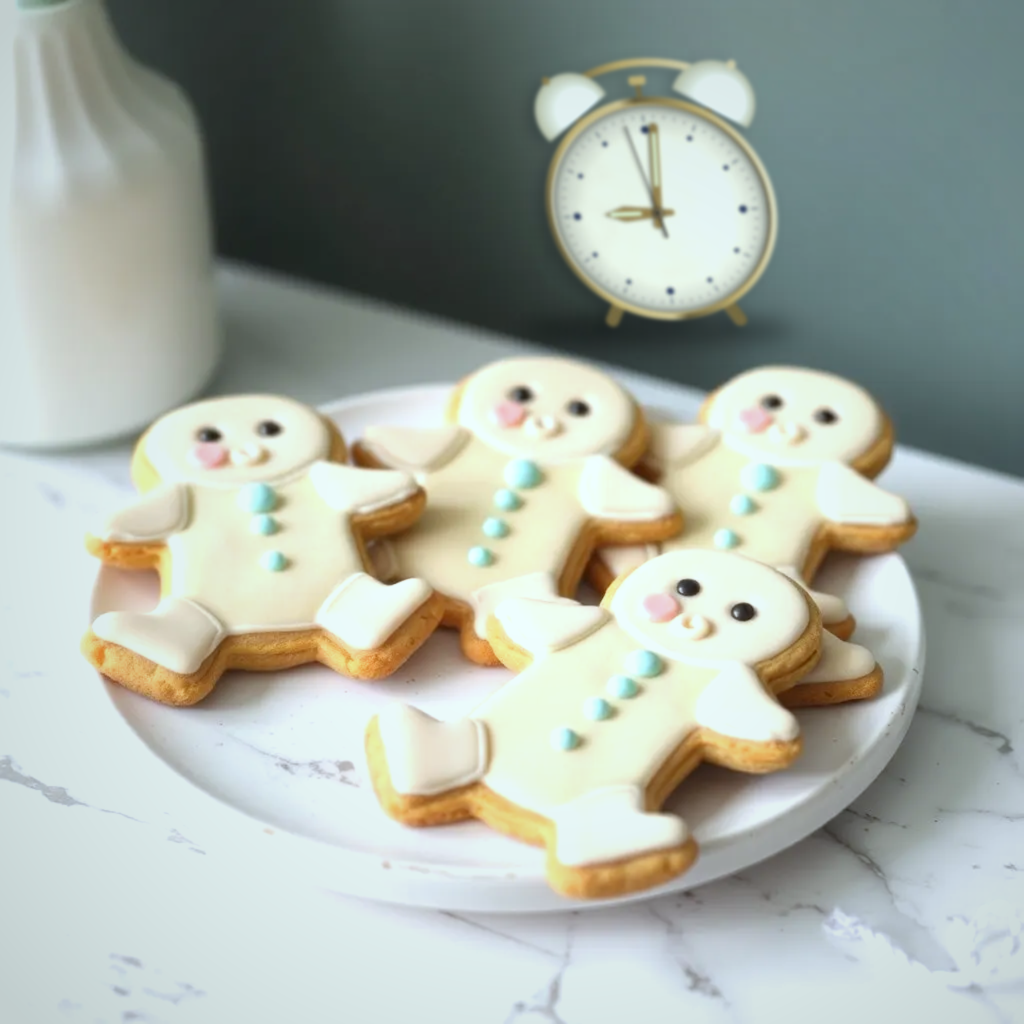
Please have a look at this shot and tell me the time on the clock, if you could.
9:00:58
